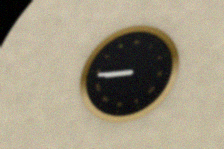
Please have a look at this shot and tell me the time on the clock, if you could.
8:44
